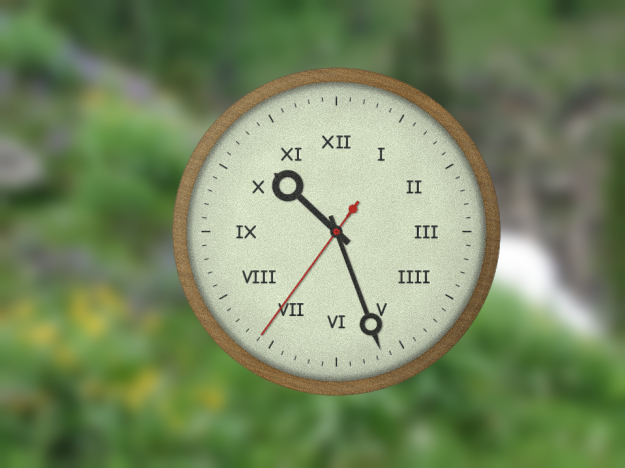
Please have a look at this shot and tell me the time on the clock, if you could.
10:26:36
